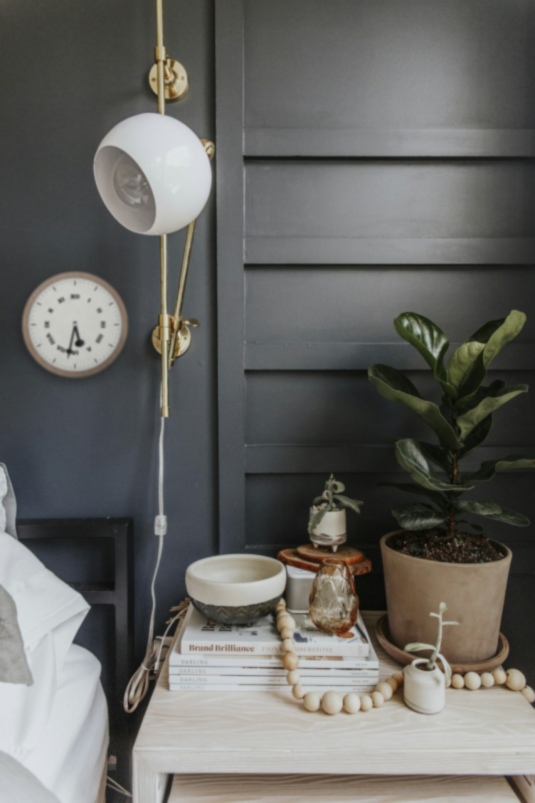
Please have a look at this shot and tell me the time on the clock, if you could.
5:32
